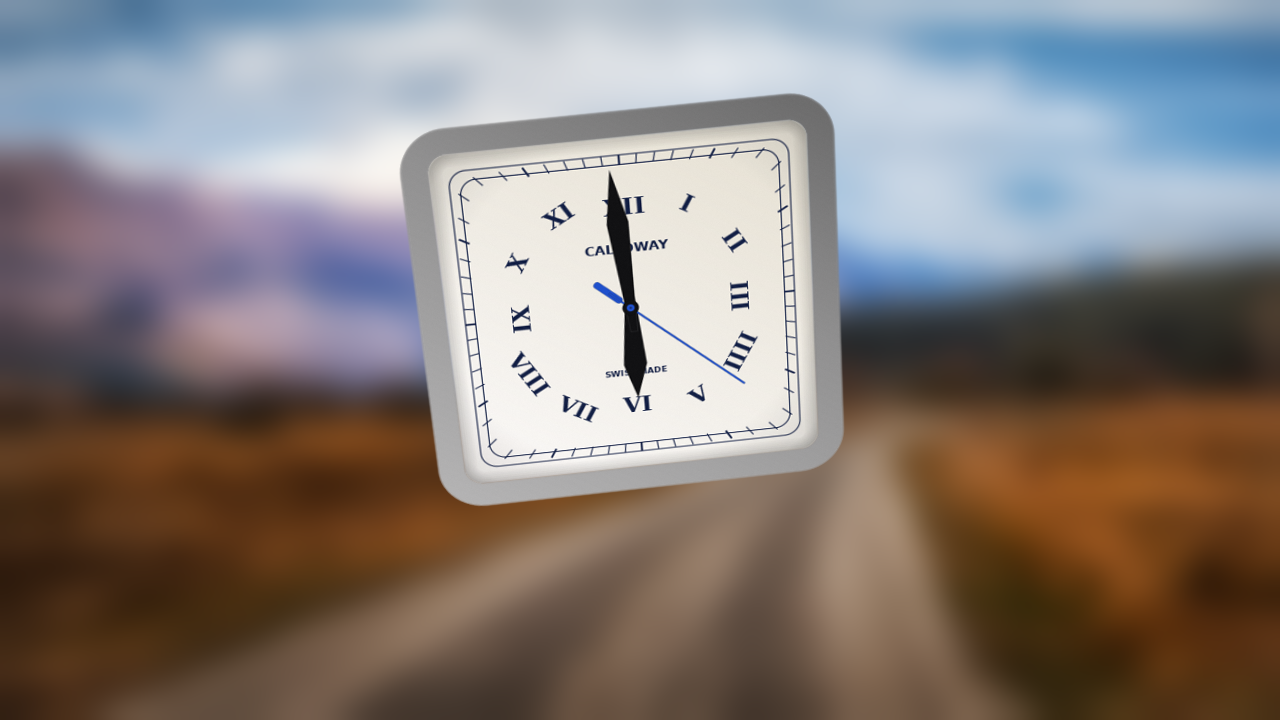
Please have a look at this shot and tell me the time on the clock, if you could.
5:59:22
